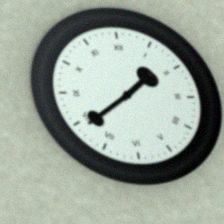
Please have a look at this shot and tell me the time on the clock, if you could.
1:39
